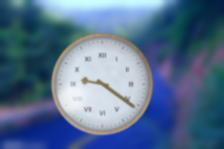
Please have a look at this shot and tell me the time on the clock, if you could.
9:21
